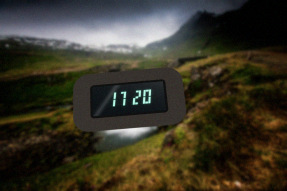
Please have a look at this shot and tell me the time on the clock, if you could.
17:20
